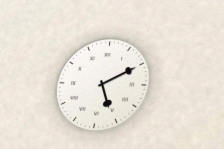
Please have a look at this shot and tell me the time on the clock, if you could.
5:10
